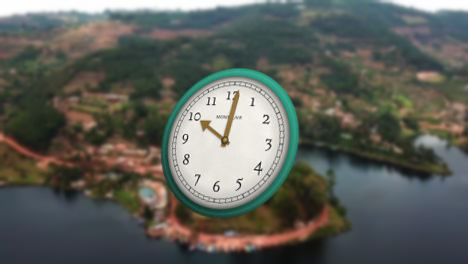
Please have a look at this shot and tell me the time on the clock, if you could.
10:01
